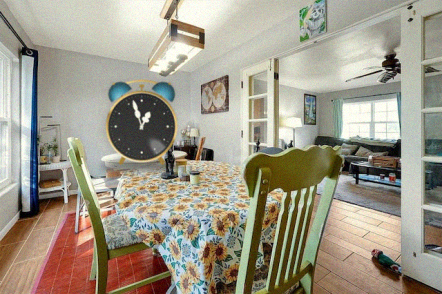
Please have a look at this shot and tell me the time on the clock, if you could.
12:57
